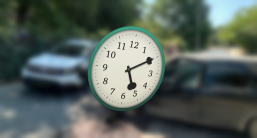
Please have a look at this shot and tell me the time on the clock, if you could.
5:10
